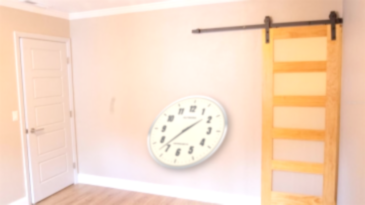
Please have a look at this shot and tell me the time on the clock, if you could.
1:37
